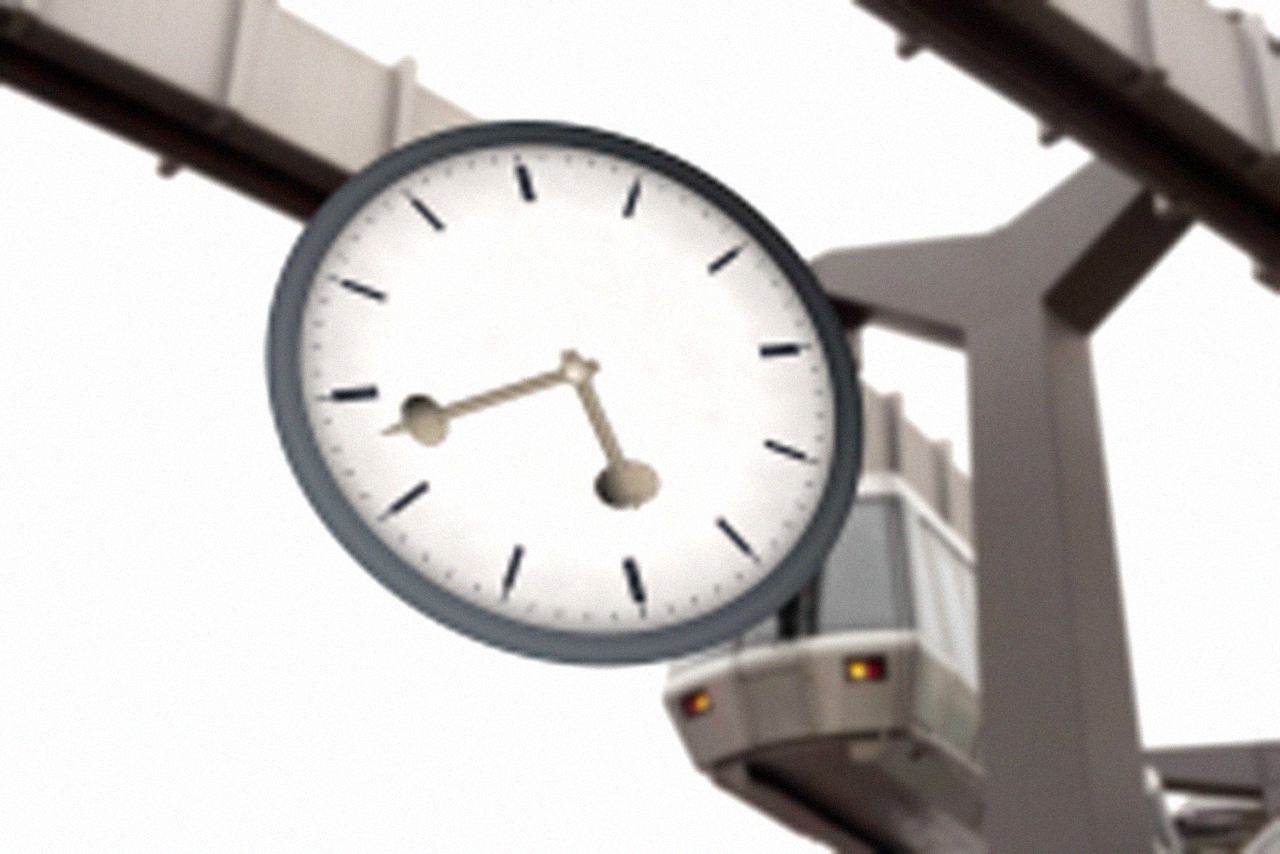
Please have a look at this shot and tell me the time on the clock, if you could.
5:43
